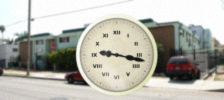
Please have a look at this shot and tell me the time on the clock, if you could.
9:17
